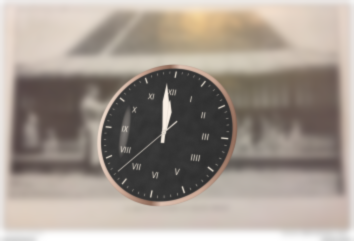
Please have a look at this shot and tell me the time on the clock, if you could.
11:58:37
